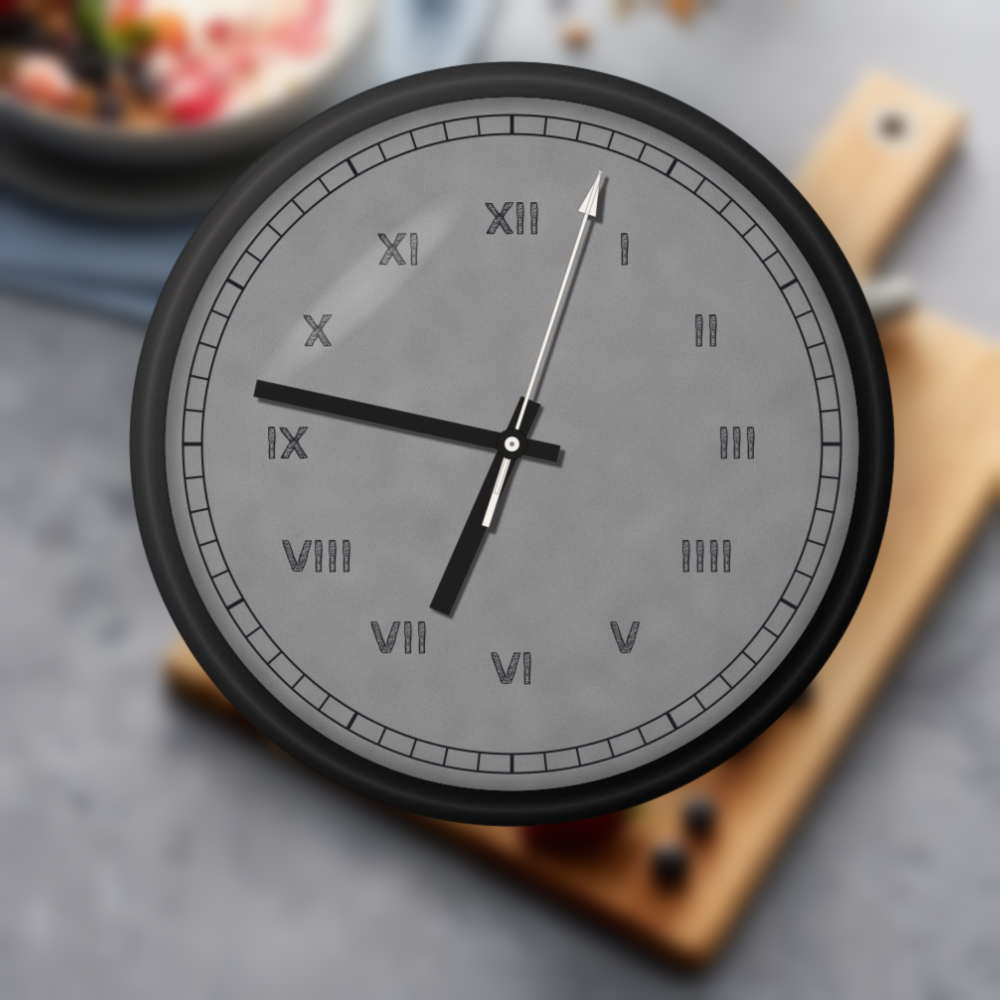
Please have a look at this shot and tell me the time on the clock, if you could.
6:47:03
